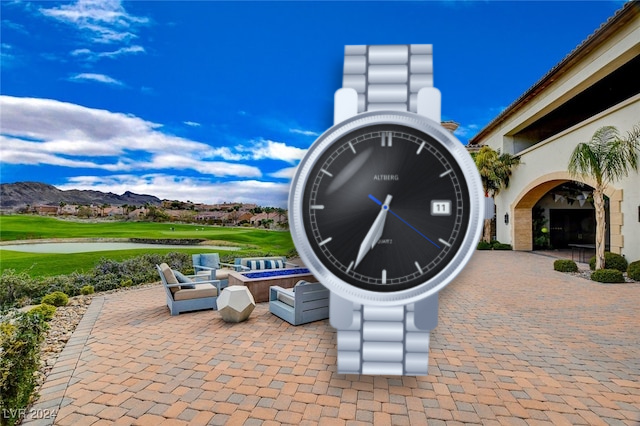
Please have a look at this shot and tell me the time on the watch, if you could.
6:34:21
